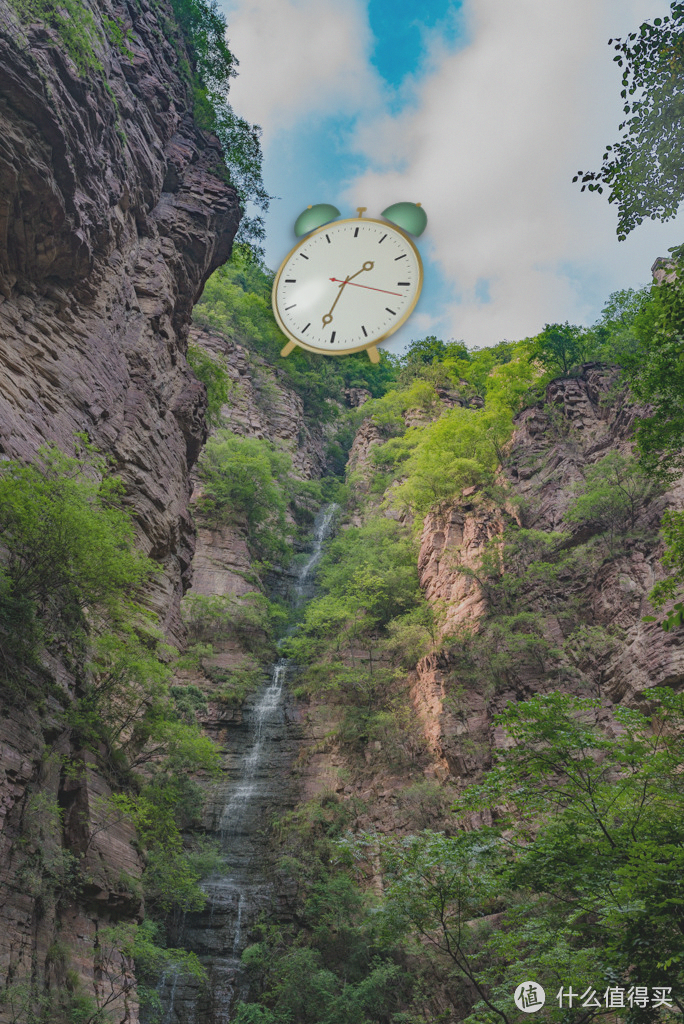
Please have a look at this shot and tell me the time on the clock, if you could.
1:32:17
